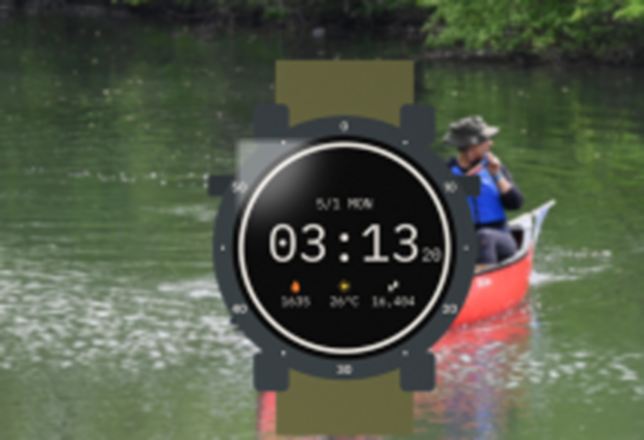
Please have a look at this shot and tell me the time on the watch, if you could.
3:13
